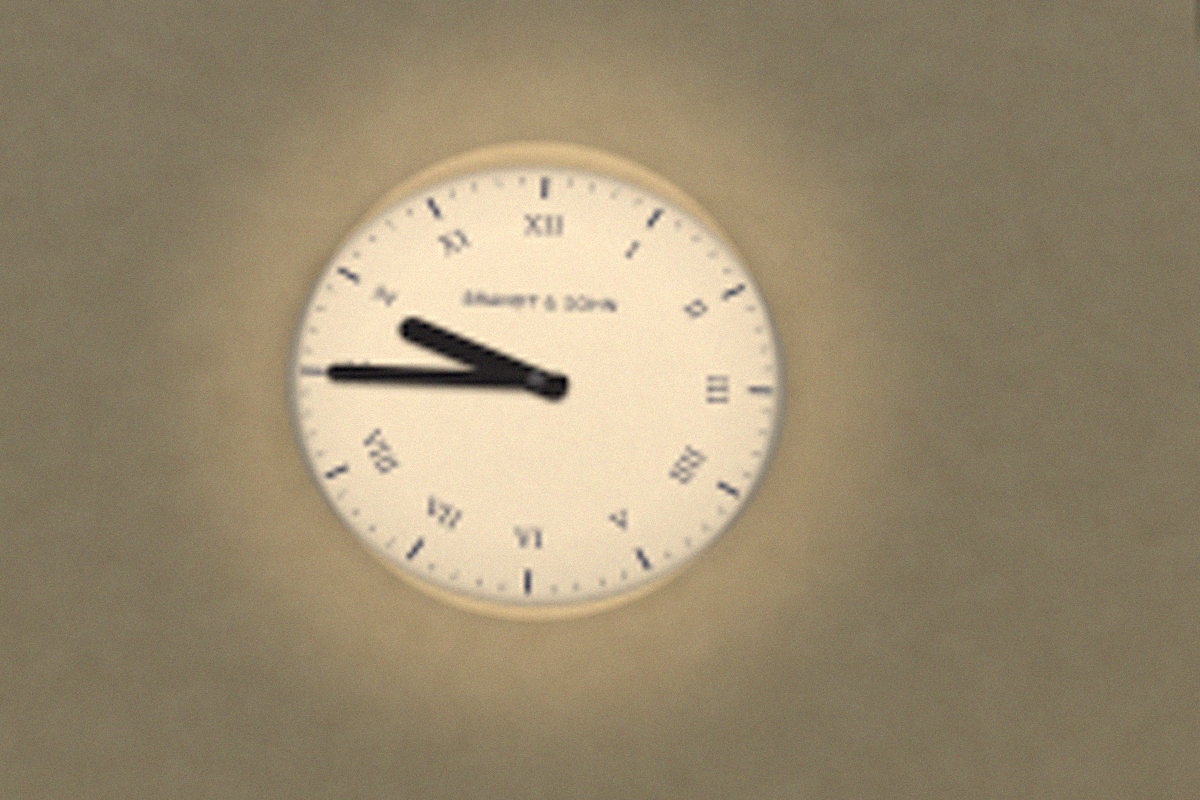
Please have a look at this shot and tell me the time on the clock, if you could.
9:45
